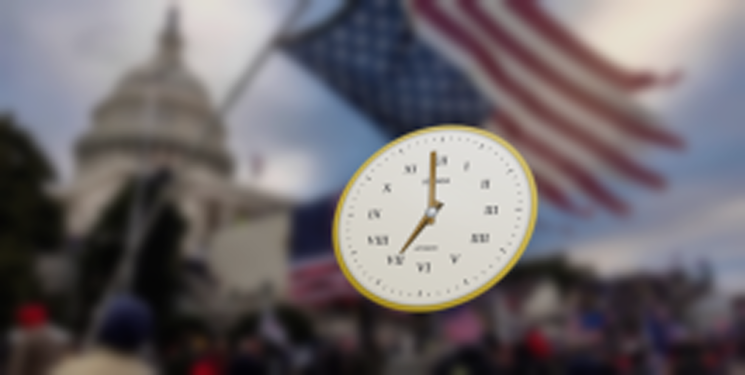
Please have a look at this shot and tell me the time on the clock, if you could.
6:59
